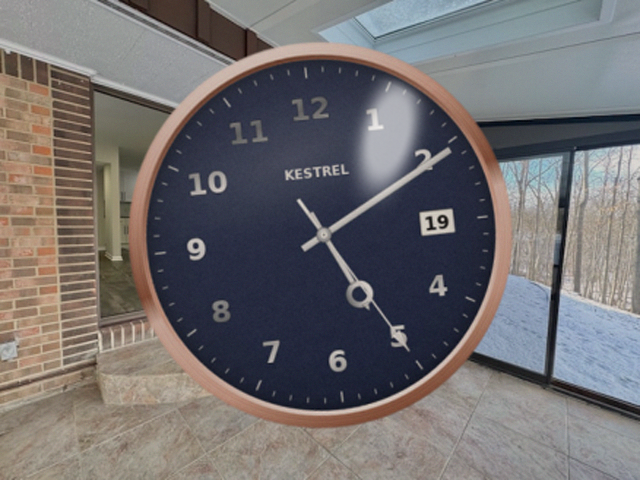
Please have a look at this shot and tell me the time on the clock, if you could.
5:10:25
